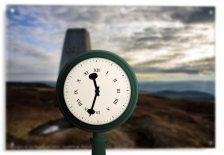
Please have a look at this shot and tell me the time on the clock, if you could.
11:33
